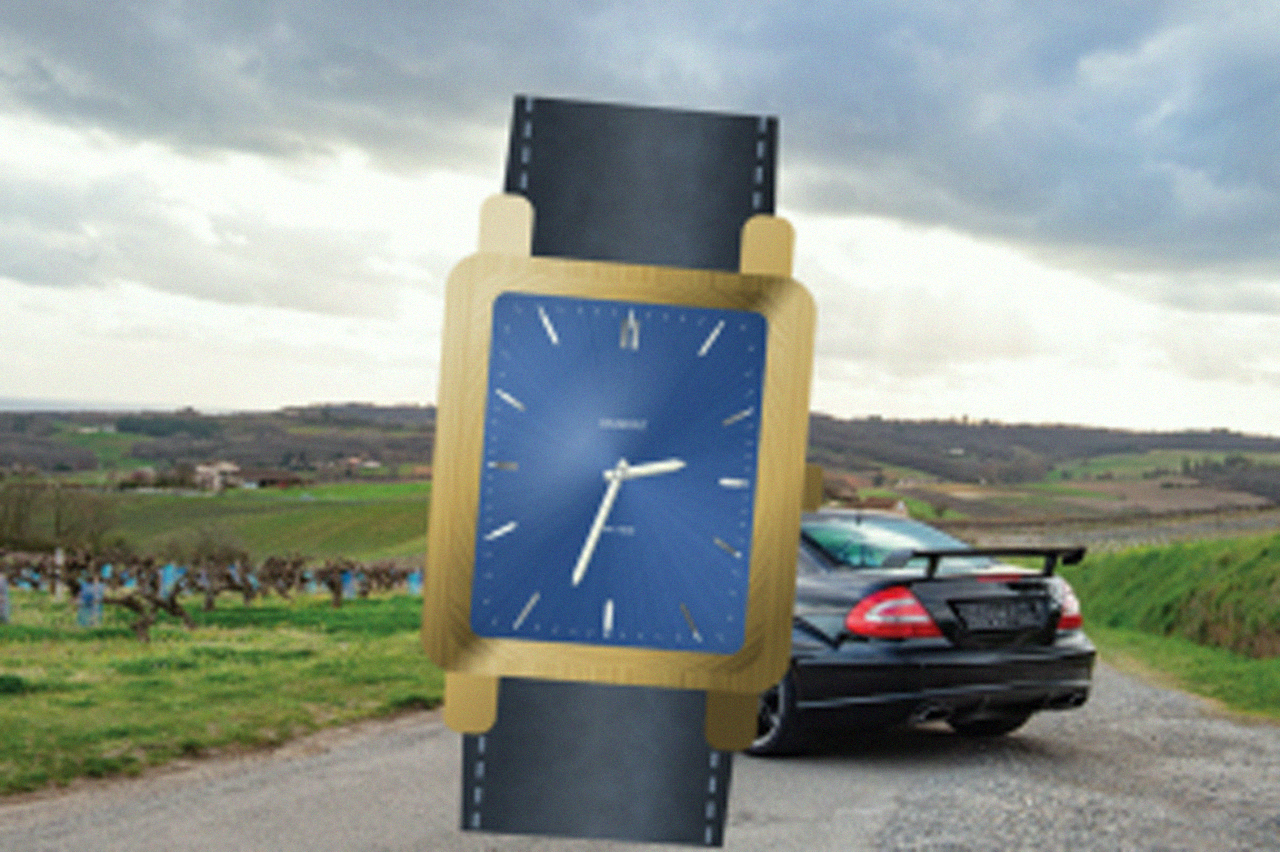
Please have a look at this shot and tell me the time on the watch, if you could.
2:33
